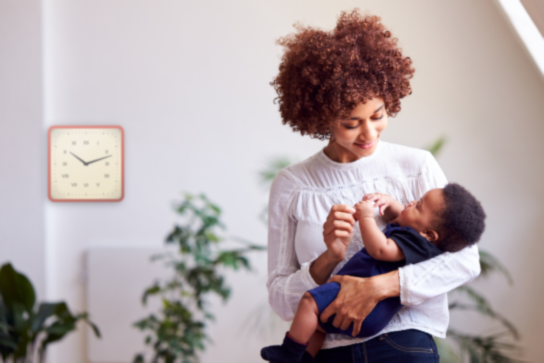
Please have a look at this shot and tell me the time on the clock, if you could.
10:12
